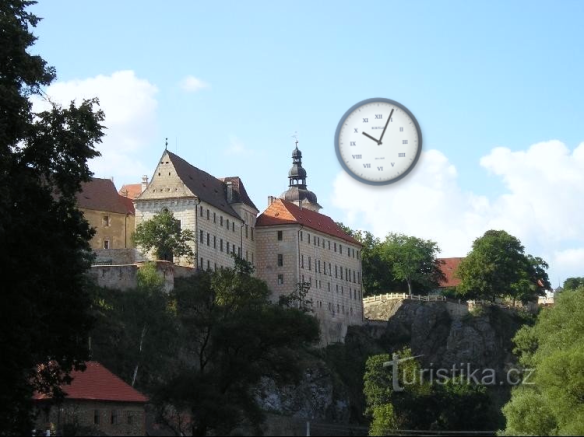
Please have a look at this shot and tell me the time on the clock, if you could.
10:04
